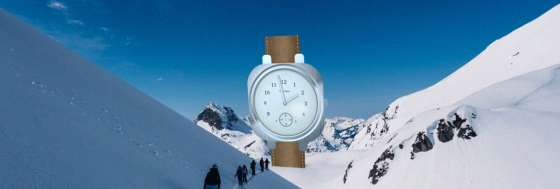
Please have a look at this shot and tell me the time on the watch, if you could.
1:58
